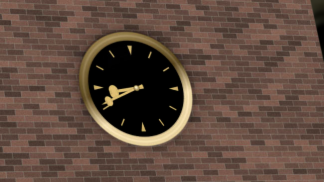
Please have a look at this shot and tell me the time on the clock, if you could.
8:41
